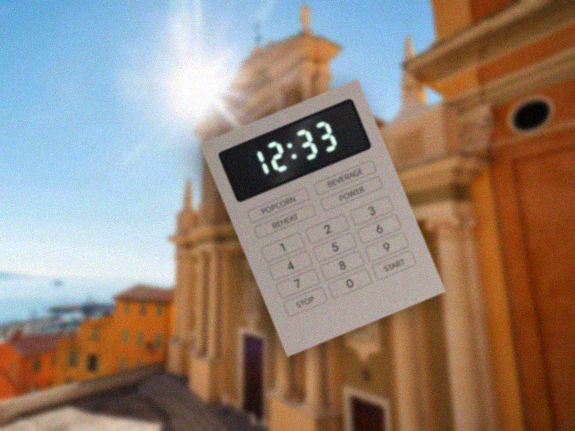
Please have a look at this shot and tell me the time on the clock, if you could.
12:33
